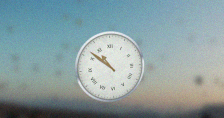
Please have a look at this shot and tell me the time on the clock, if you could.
10:52
